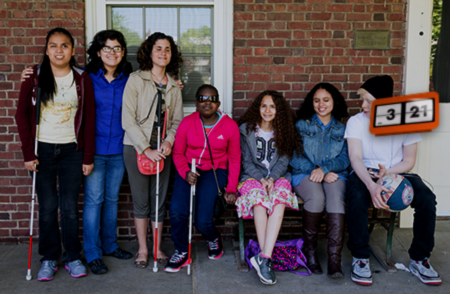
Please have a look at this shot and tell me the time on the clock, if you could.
3:21
